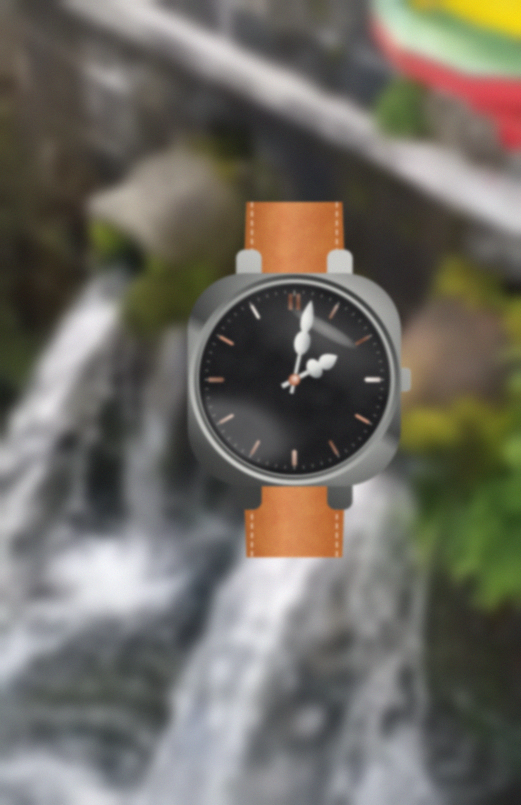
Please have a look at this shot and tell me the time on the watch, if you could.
2:02
